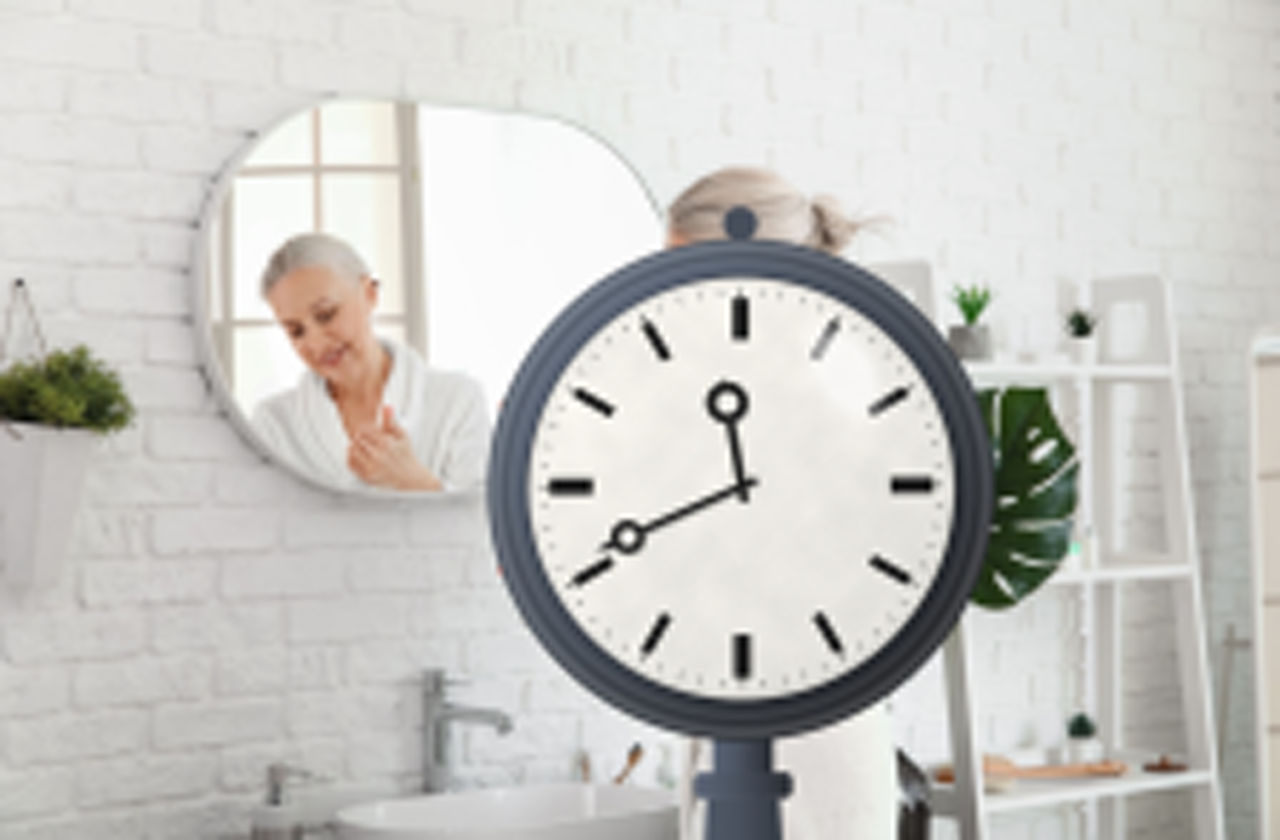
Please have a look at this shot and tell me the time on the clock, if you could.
11:41
